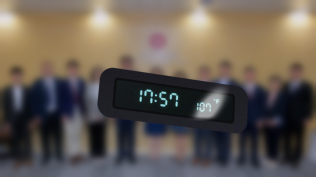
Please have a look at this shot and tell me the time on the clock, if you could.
17:57
